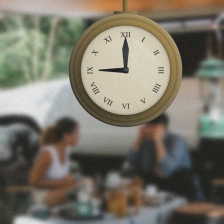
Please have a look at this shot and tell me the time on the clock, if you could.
9:00
